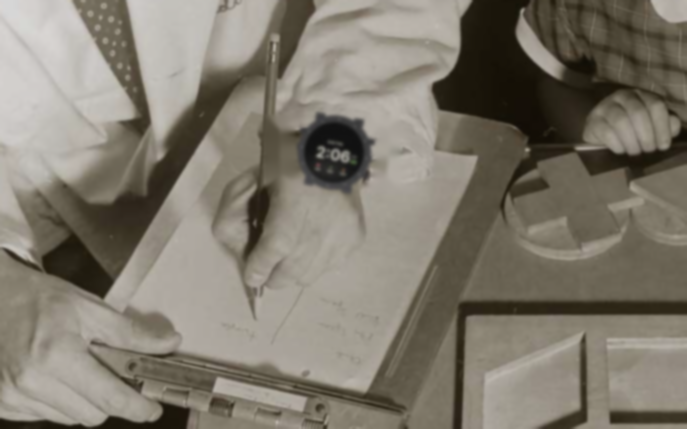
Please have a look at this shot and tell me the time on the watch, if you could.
2:06
